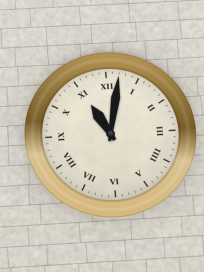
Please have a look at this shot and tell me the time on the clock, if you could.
11:02
